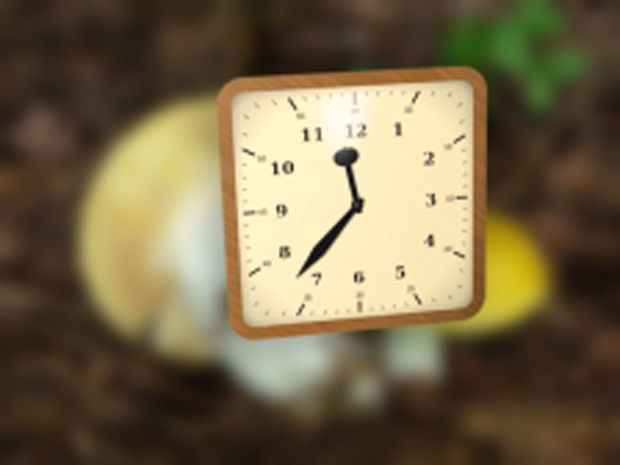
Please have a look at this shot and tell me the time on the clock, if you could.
11:37
